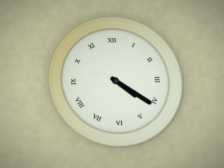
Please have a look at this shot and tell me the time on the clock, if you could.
4:21
